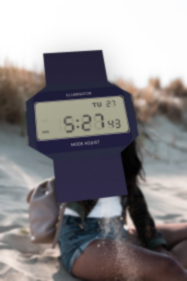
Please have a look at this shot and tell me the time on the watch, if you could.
5:27:43
